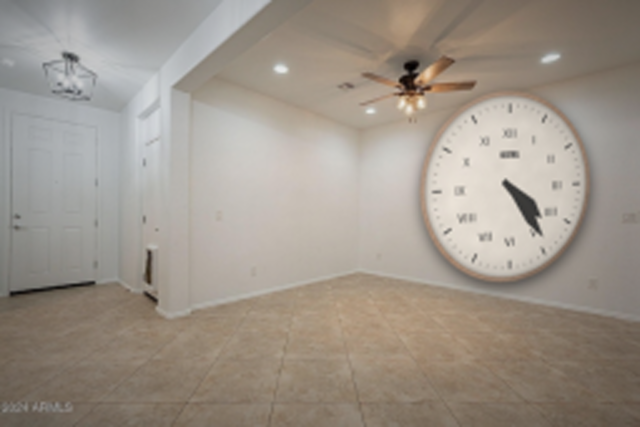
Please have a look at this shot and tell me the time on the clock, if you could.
4:24
